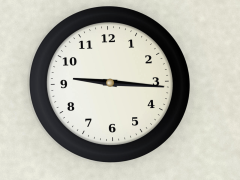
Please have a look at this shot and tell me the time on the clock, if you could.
9:16
